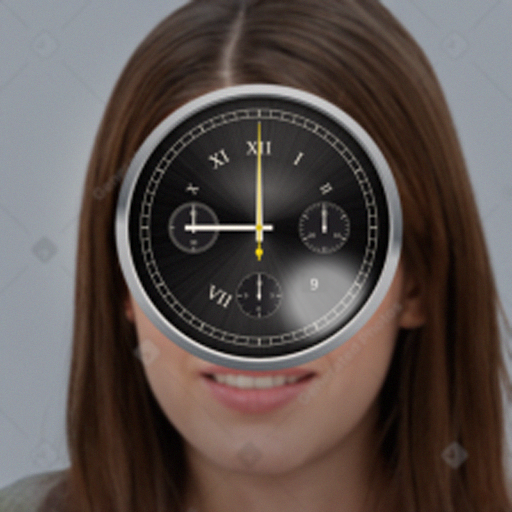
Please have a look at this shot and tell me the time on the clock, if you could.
9:00
